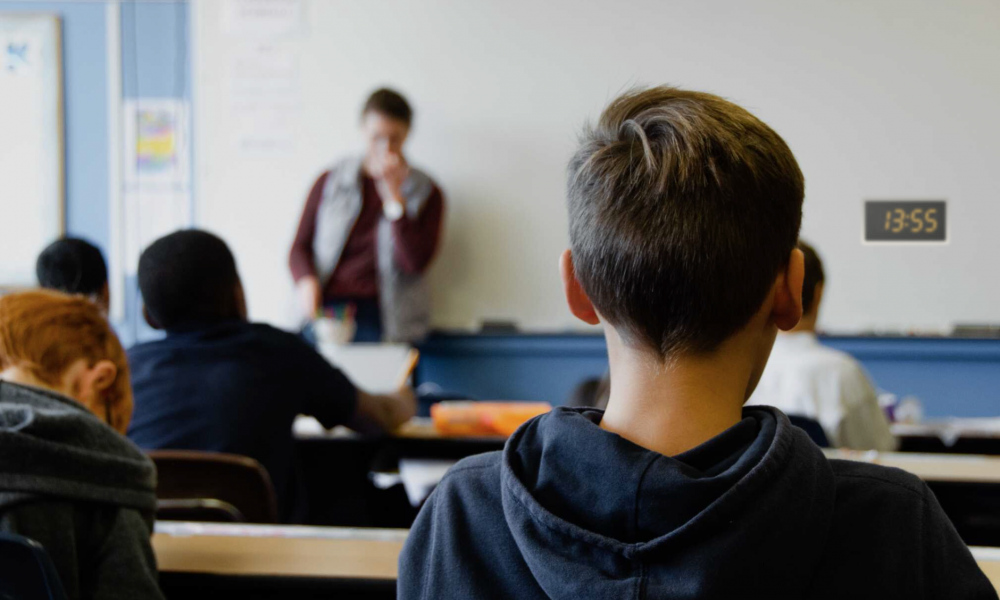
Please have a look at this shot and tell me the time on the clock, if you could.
13:55
